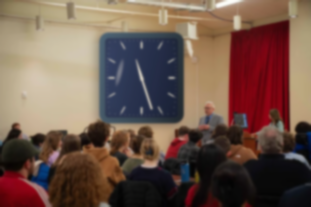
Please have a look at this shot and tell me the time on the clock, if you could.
11:27
